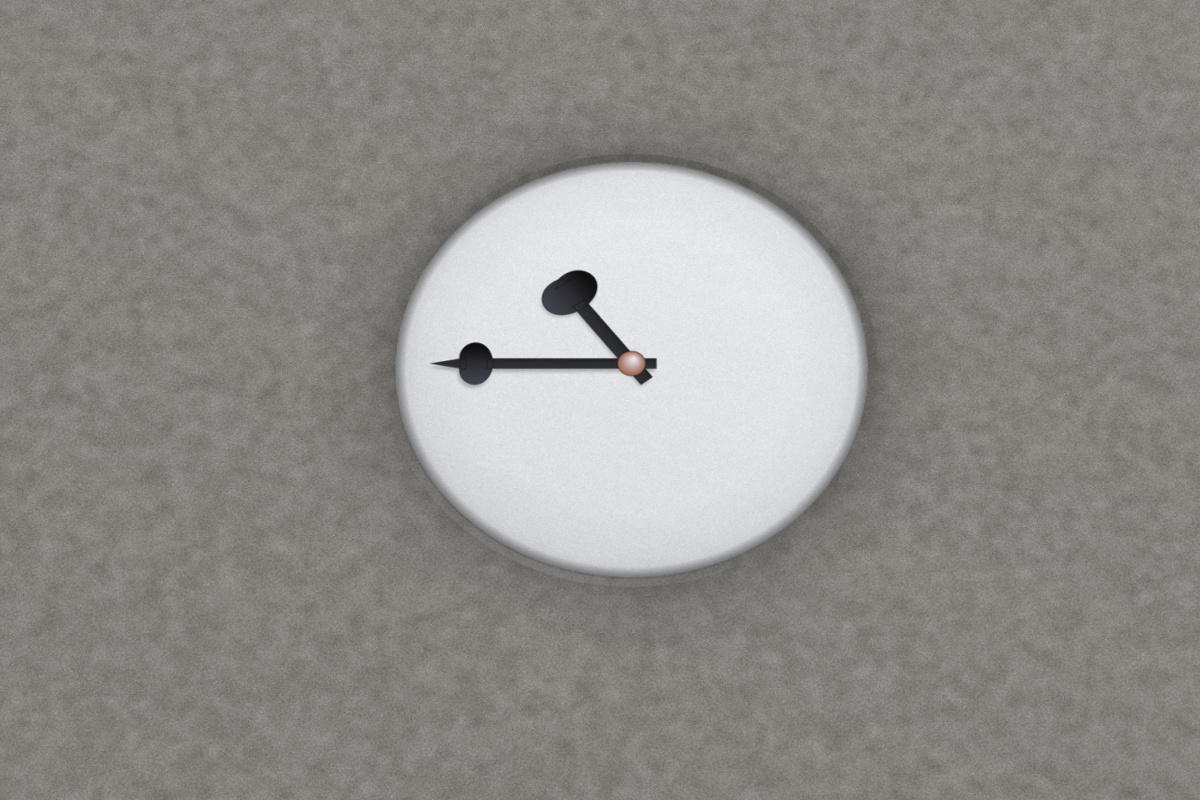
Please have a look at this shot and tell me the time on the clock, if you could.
10:45
